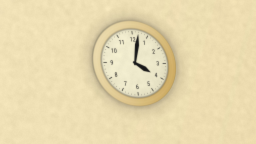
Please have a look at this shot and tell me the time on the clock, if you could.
4:02
